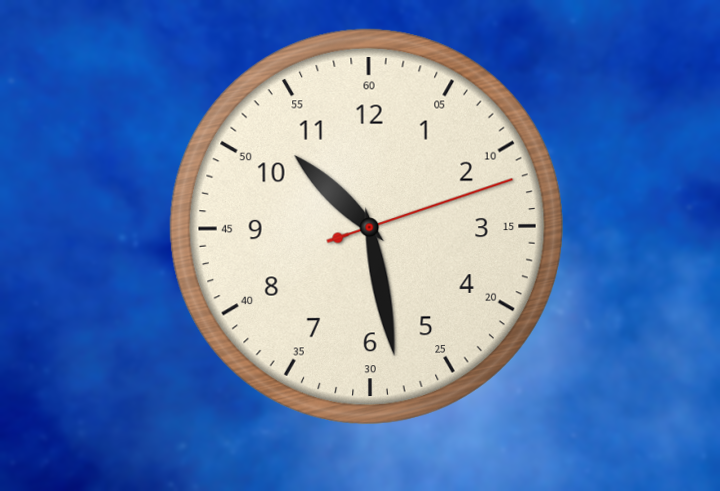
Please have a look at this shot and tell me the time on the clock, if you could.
10:28:12
